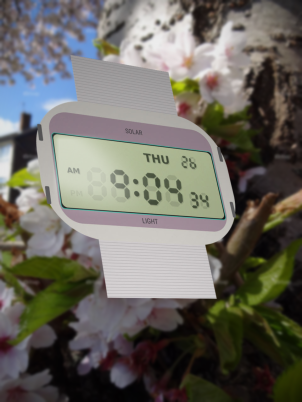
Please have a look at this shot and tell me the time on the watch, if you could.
9:04:34
